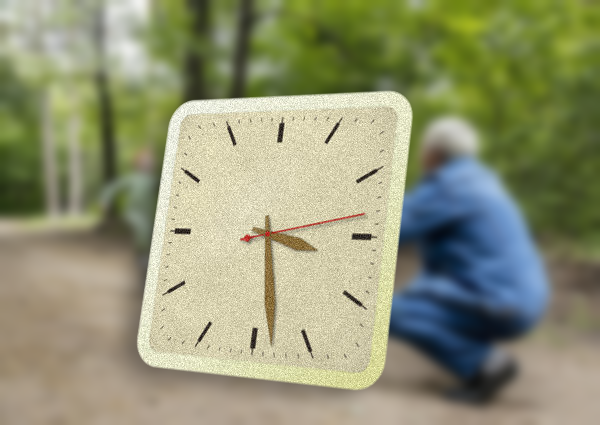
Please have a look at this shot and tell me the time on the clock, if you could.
3:28:13
